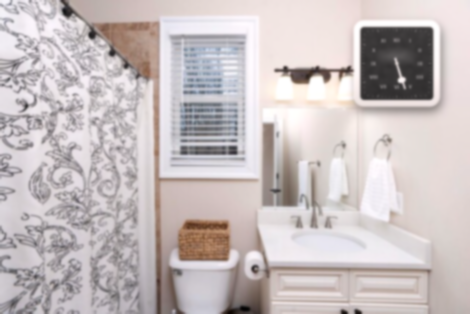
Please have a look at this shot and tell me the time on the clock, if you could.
5:27
